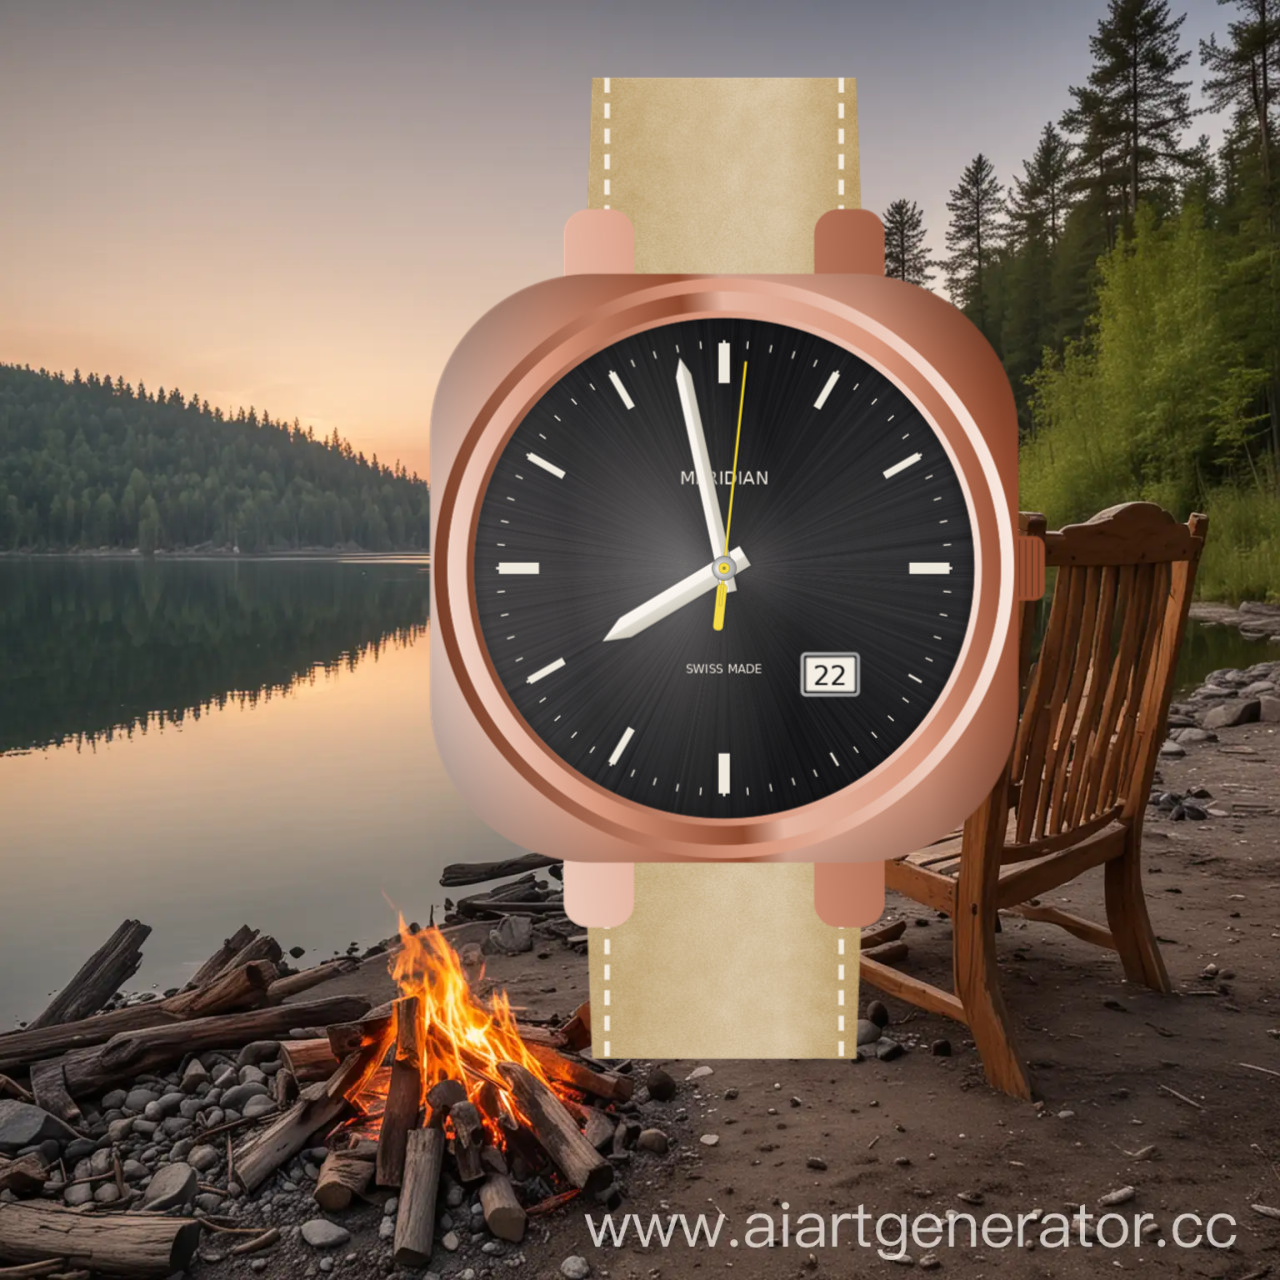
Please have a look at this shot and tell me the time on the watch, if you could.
7:58:01
